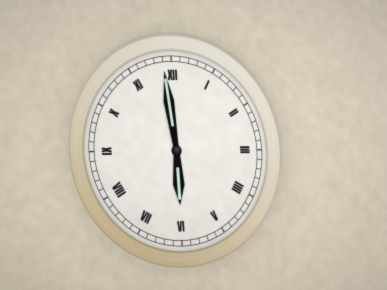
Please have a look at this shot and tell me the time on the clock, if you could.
5:59
